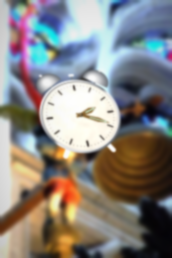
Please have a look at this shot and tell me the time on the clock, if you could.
2:19
